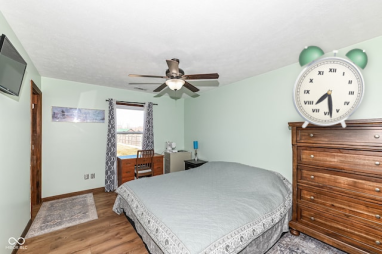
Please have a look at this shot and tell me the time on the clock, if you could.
7:28
